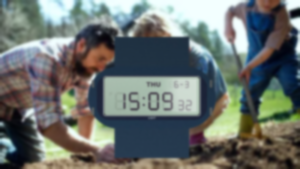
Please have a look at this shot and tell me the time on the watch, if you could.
15:09
